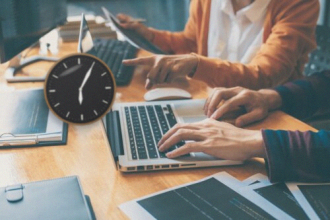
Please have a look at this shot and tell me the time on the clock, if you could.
6:05
